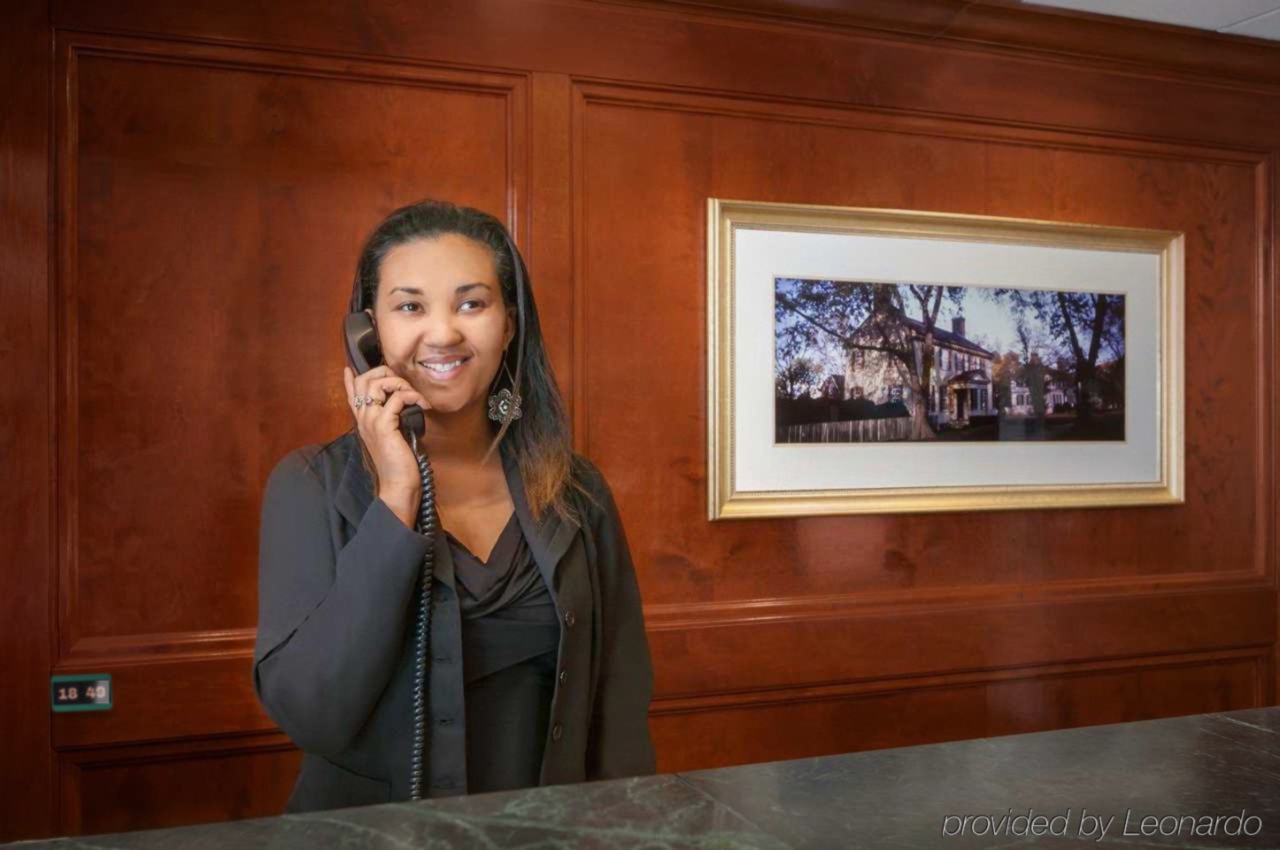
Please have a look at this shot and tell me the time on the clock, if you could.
18:49
